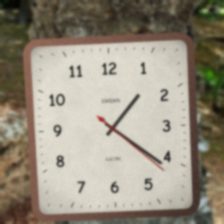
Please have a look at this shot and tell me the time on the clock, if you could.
1:21:22
